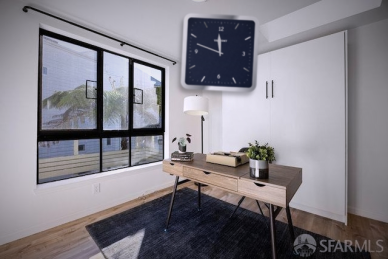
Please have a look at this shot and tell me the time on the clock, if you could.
11:48
